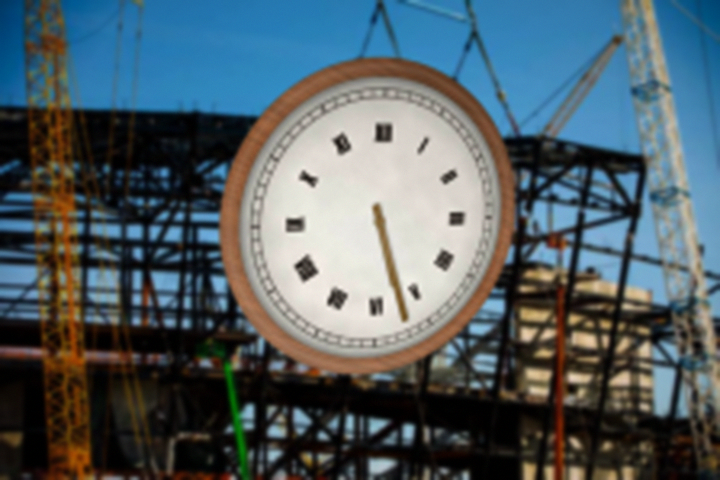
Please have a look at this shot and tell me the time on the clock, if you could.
5:27
